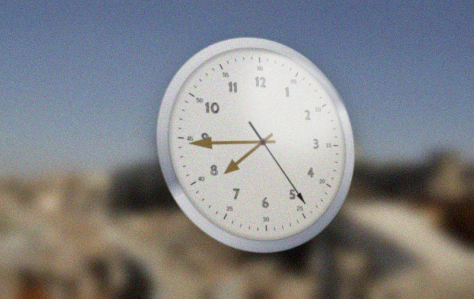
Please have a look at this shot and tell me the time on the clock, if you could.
7:44:24
